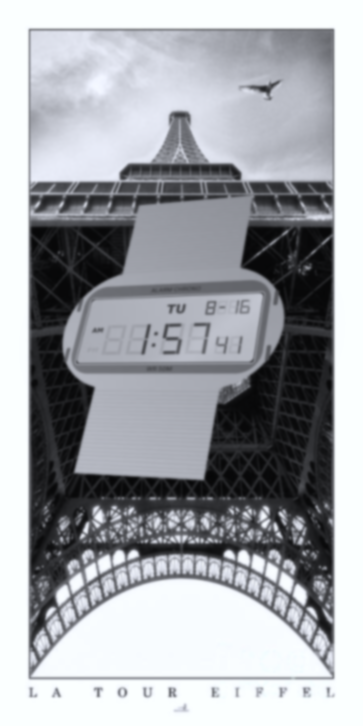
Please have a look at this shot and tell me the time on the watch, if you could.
1:57:41
